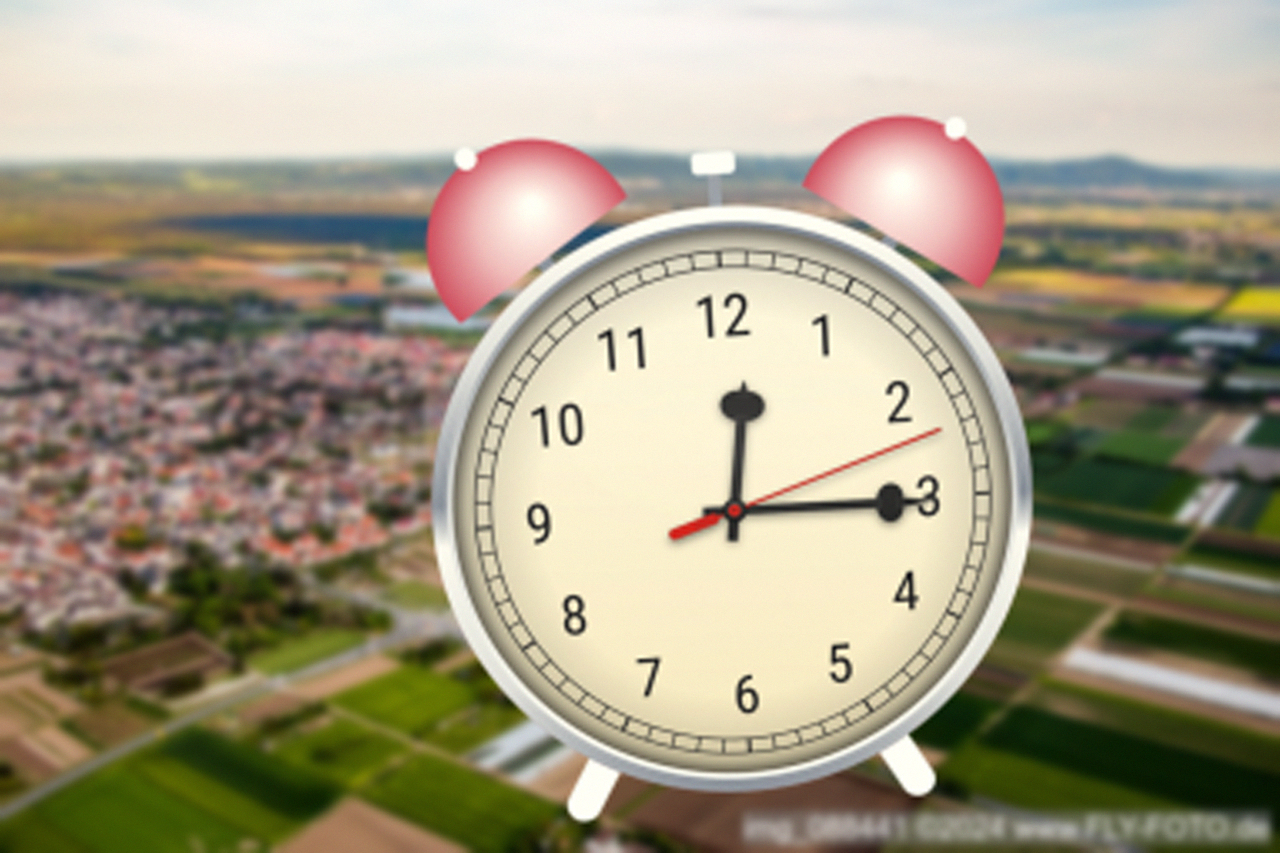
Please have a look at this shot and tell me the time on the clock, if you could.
12:15:12
